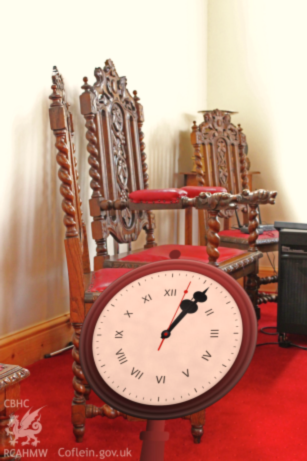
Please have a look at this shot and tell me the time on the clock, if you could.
1:06:03
